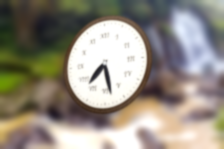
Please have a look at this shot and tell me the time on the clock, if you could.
7:28
